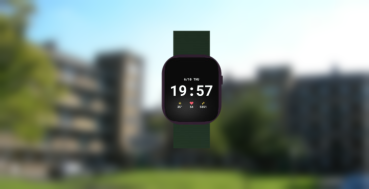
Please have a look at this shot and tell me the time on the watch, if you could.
19:57
